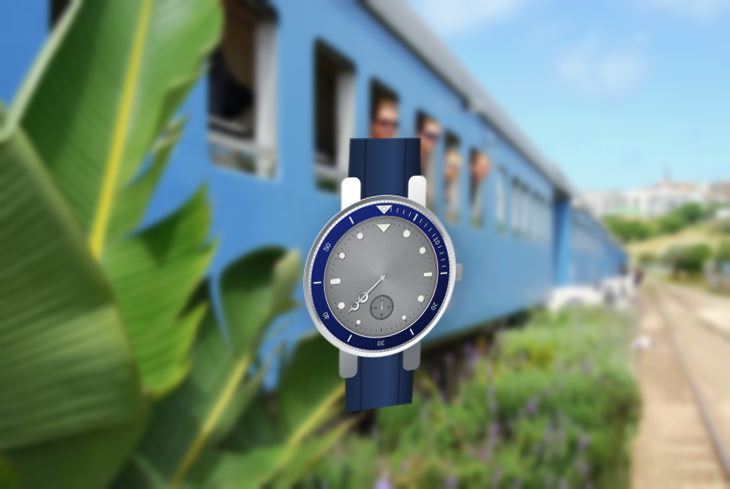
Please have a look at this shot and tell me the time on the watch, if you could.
7:38
